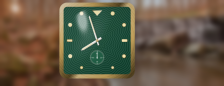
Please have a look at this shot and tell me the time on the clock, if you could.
7:57
